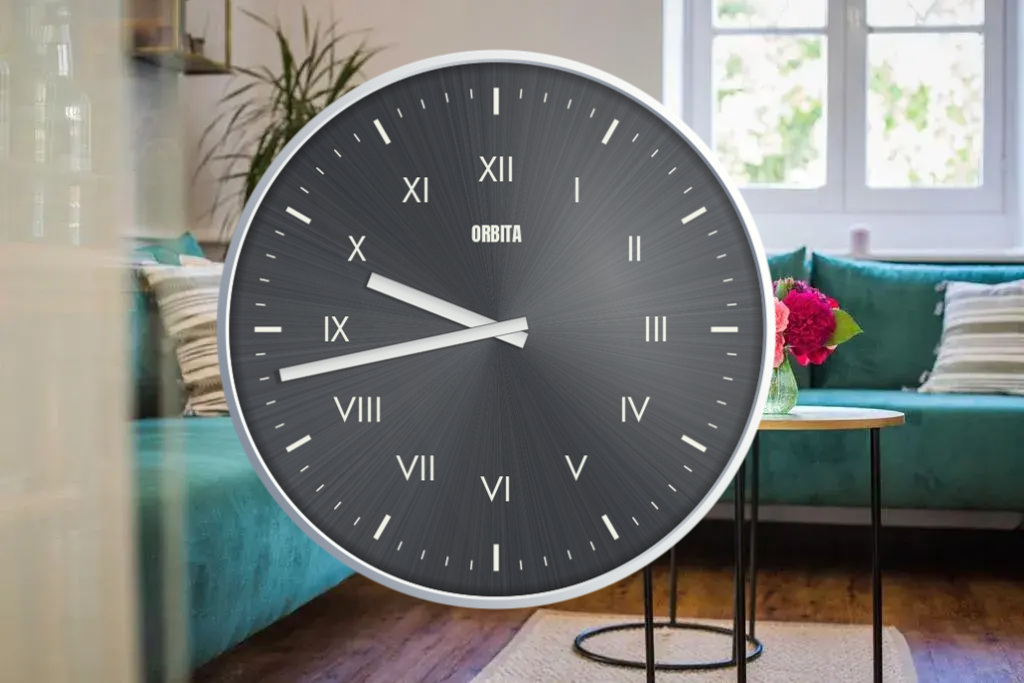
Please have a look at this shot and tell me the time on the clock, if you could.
9:43
